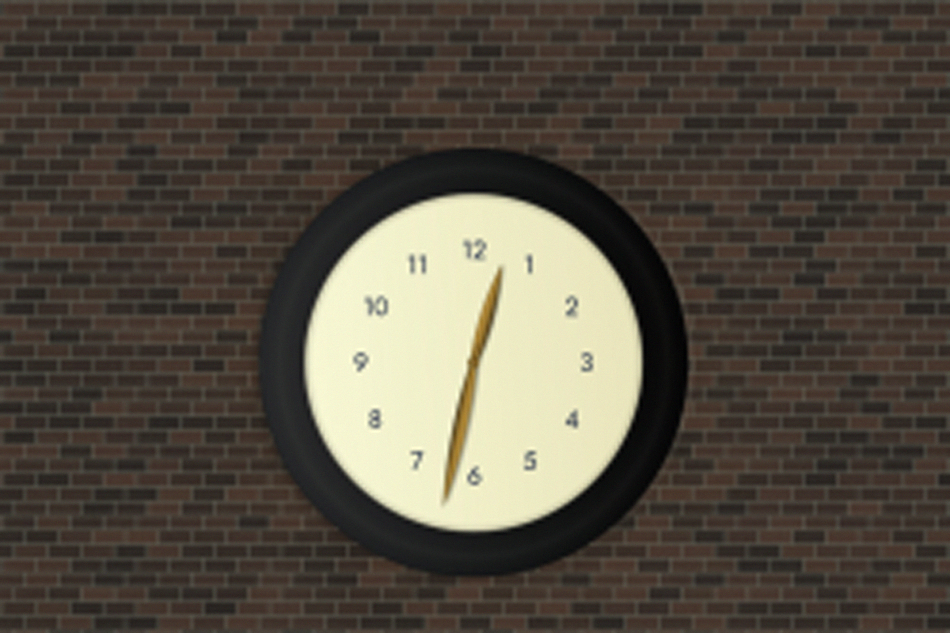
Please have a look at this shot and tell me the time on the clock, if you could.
12:32
